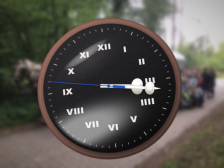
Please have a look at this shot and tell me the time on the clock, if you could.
3:16:47
